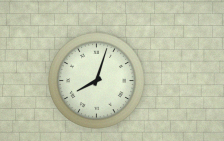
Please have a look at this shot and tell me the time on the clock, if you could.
8:03
